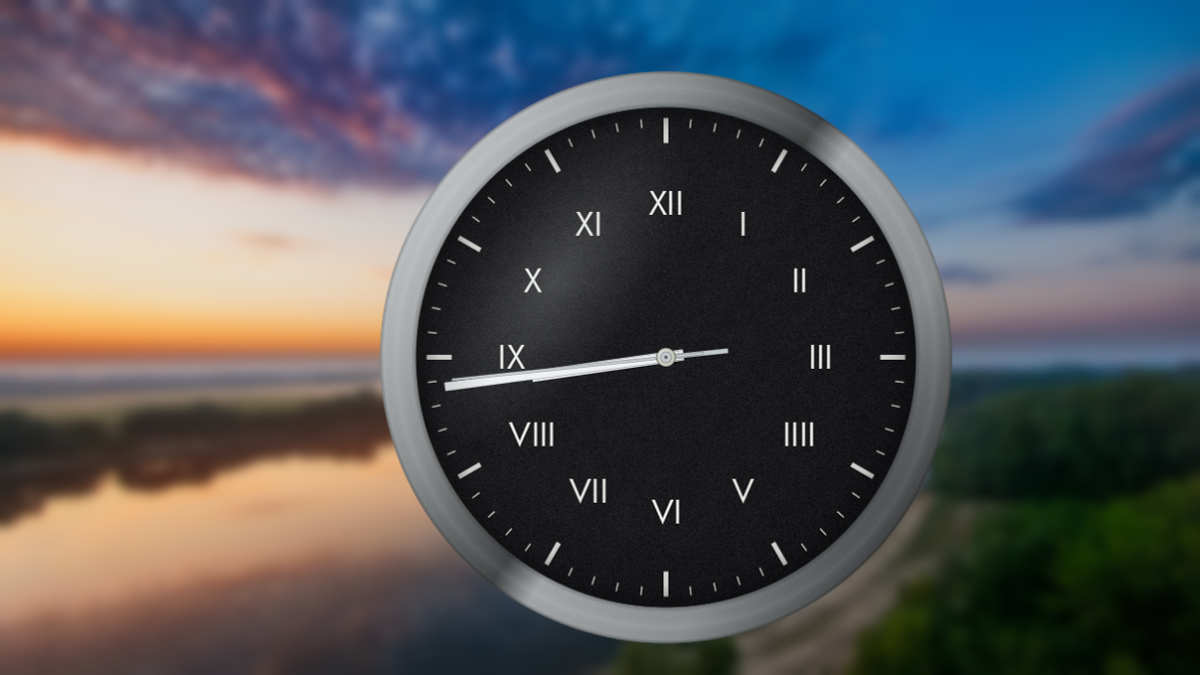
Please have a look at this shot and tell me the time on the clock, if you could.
8:43:44
